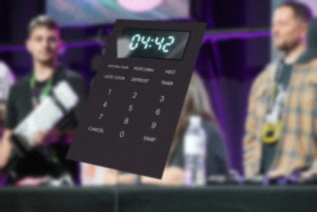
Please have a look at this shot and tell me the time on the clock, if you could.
4:42
